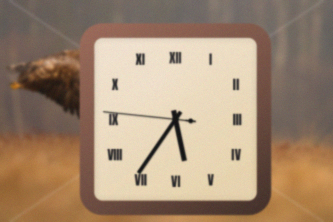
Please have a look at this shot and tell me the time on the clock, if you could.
5:35:46
